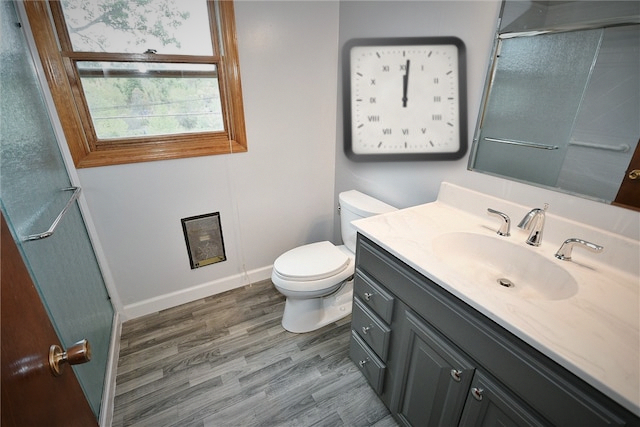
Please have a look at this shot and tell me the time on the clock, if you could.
12:01
